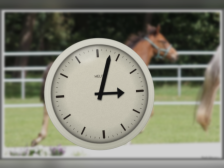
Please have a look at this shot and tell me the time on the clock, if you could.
3:03
